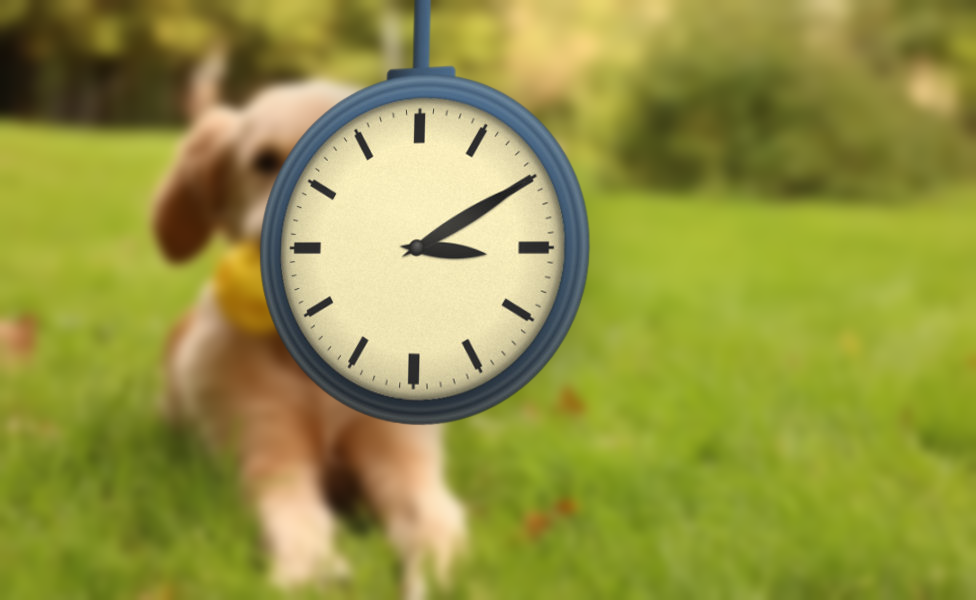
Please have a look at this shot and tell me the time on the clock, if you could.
3:10
